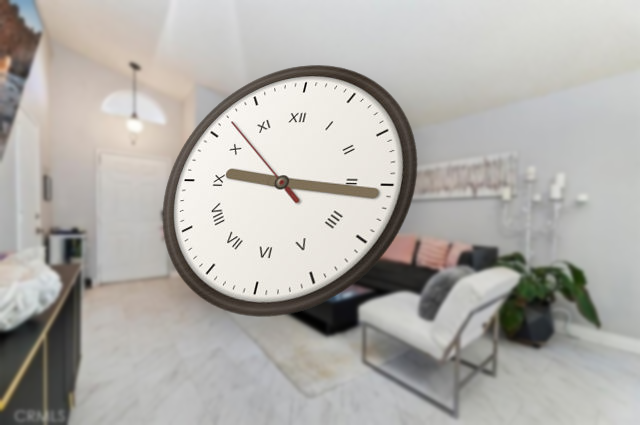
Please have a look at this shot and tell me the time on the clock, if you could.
9:15:52
